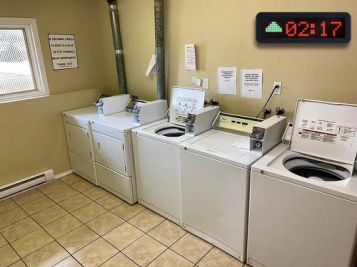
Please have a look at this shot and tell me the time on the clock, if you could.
2:17
